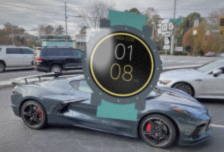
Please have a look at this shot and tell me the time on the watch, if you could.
1:08
